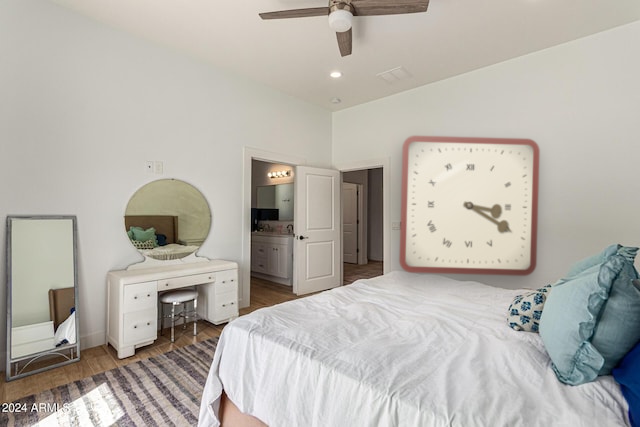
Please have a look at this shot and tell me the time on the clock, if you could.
3:20
